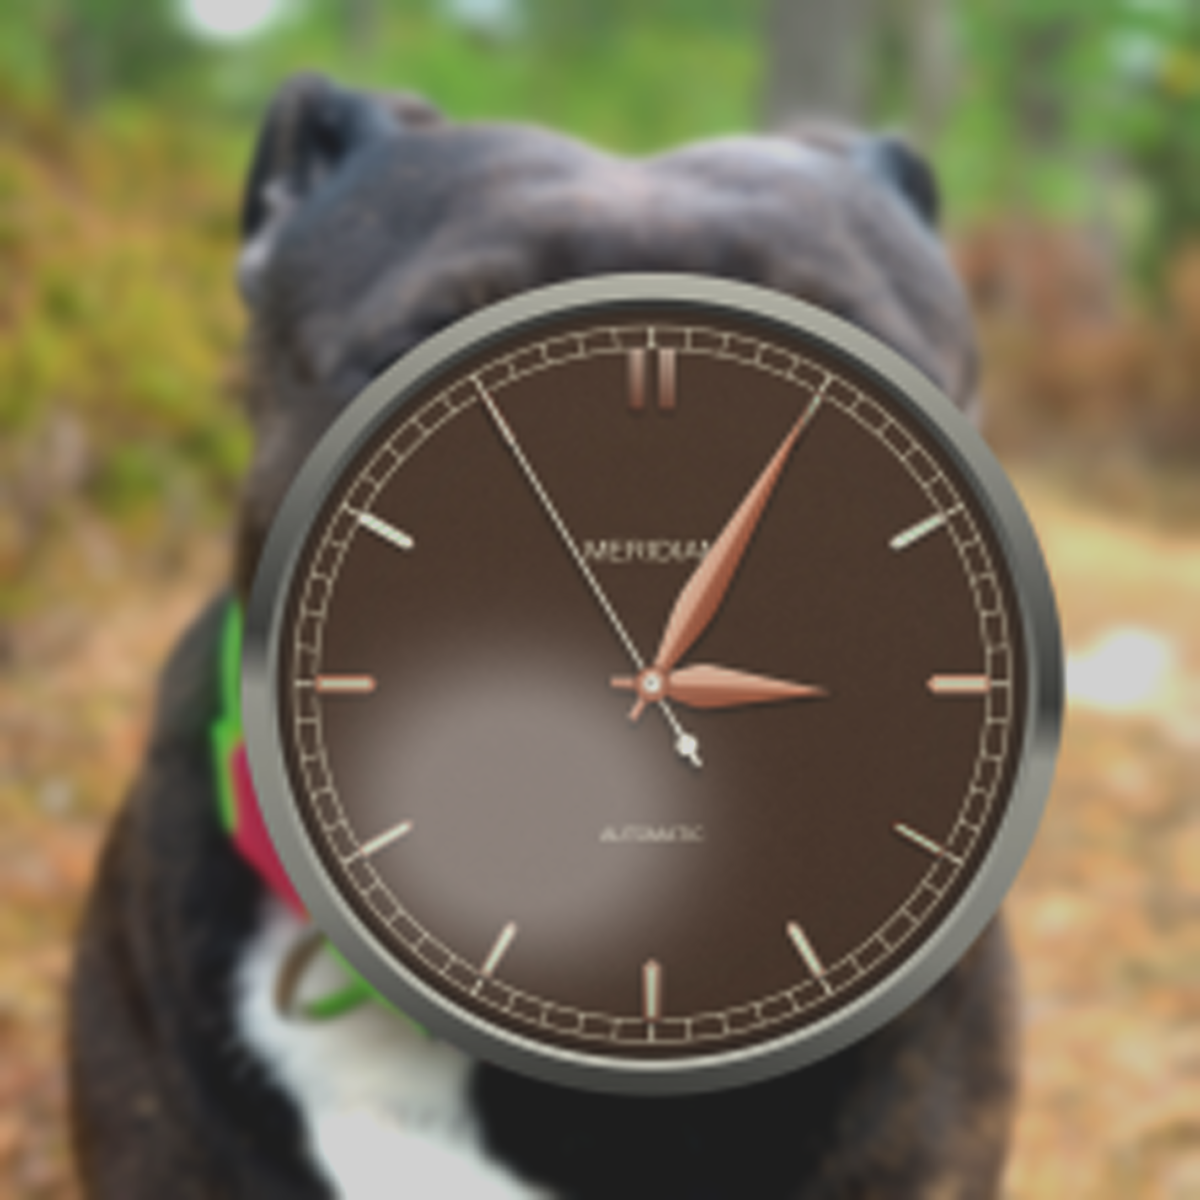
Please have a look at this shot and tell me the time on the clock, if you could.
3:04:55
